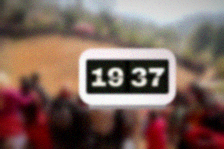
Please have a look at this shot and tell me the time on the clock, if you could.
19:37
